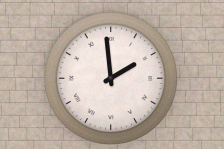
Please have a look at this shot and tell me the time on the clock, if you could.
1:59
